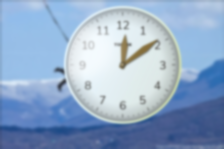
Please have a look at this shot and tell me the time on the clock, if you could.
12:09
